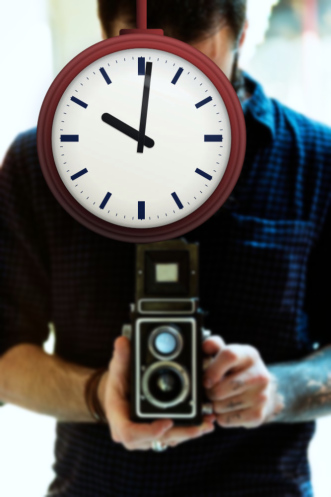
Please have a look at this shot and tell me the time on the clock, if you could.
10:01
